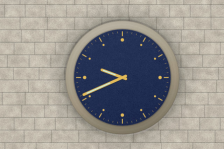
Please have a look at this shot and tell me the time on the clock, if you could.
9:41
